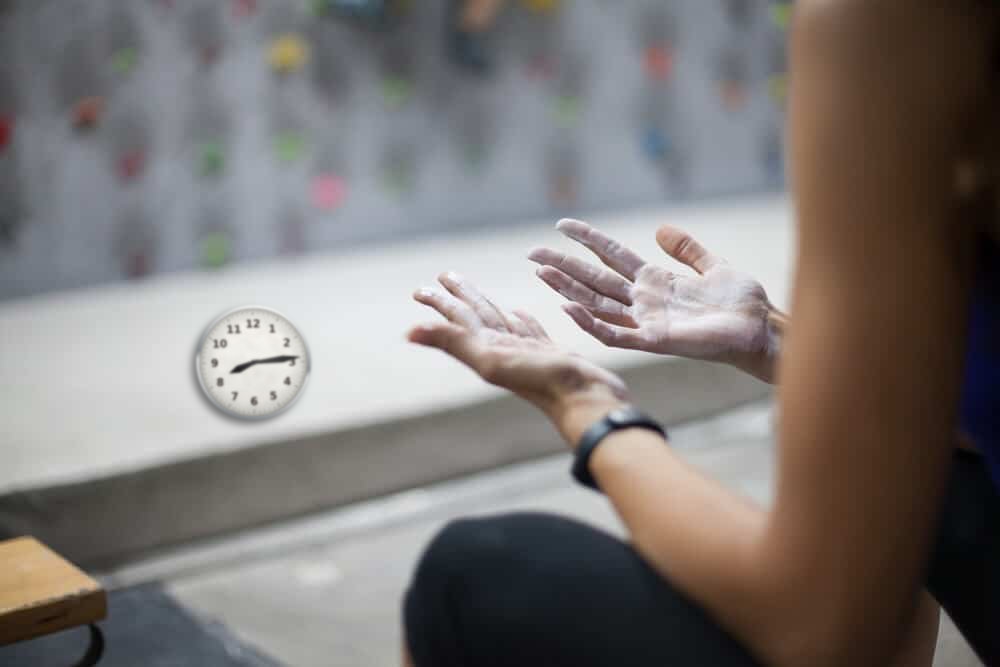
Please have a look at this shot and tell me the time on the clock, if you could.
8:14
